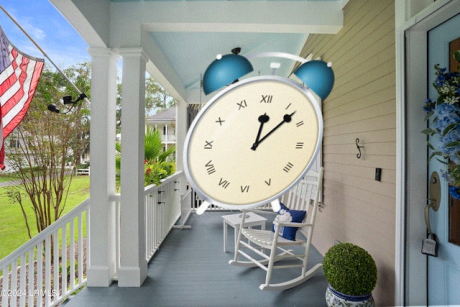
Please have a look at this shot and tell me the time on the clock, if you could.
12:07
